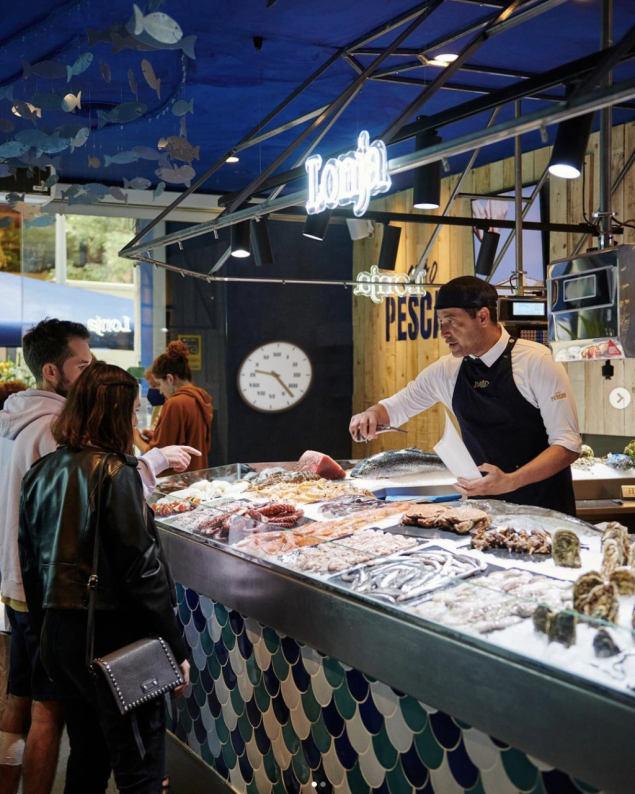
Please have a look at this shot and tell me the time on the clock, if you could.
9:23
